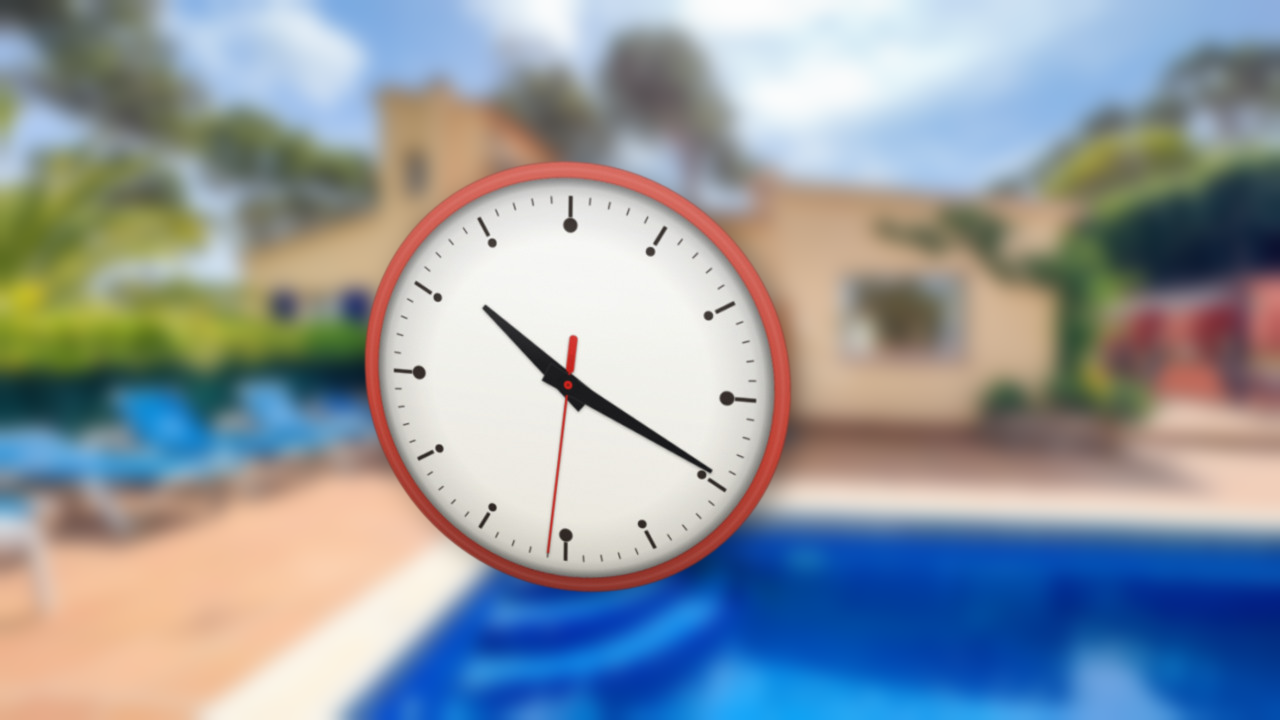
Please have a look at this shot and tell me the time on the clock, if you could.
10:19:31
